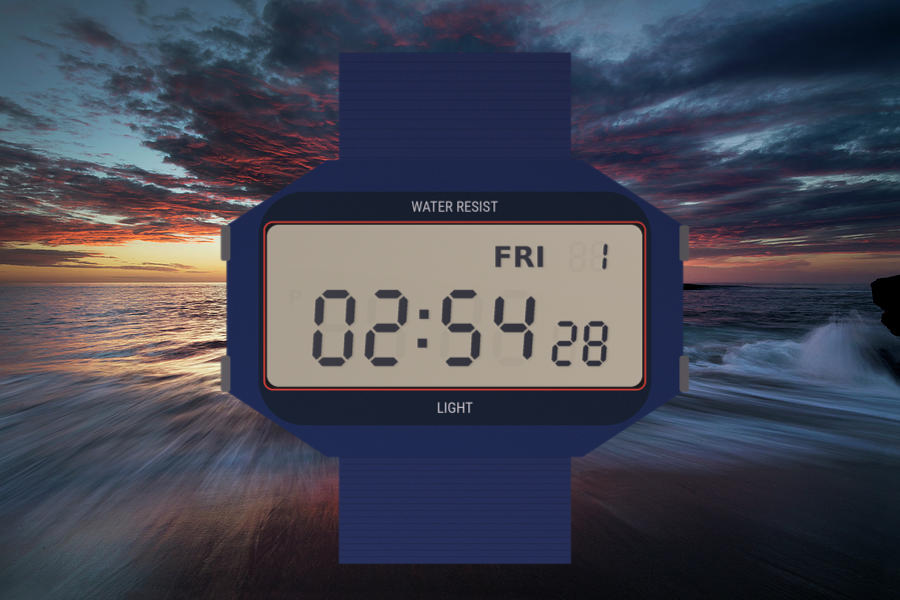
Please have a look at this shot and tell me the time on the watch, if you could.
2:54:28
